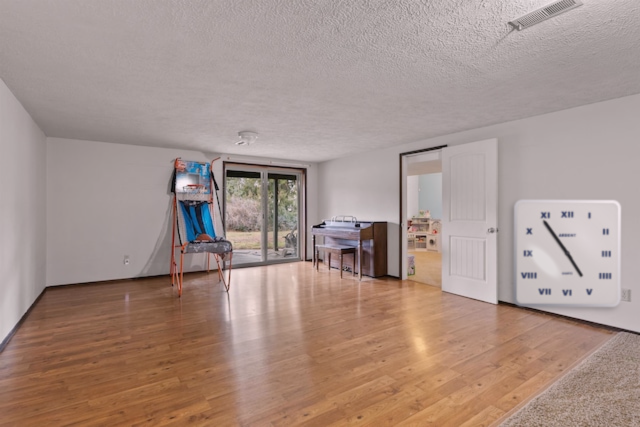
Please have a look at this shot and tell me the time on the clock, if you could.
4:54
